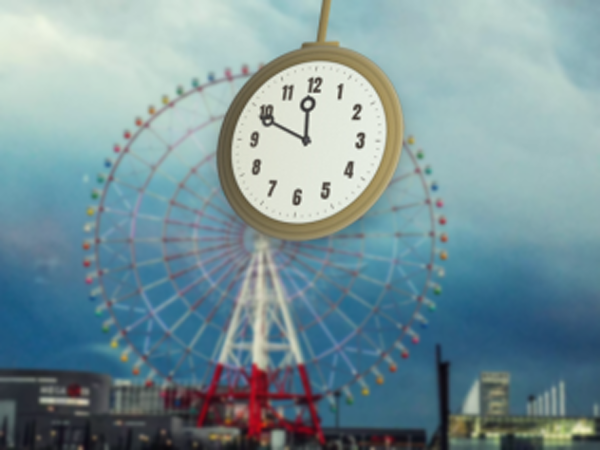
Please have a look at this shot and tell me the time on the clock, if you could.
11:49
